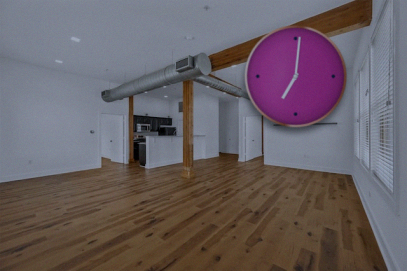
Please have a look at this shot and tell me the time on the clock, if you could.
7:01
